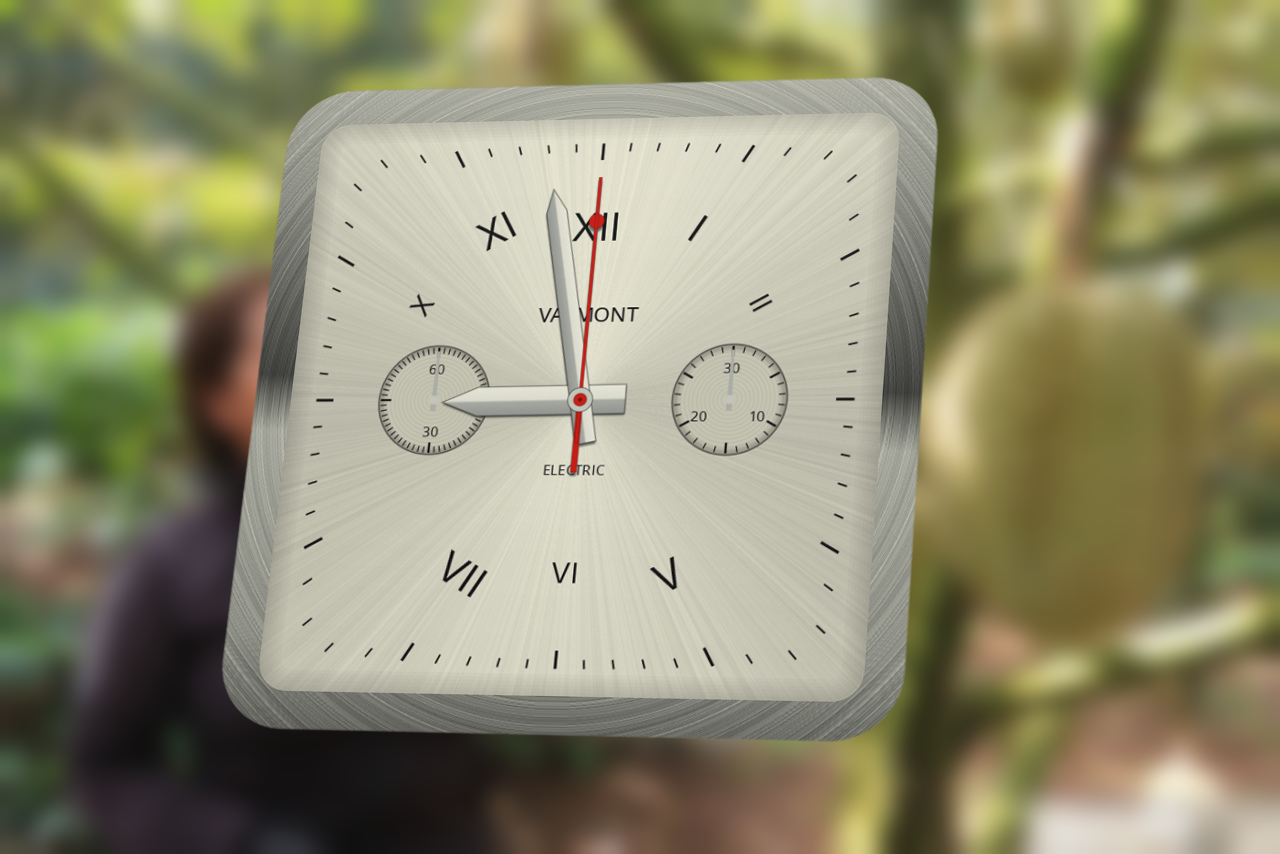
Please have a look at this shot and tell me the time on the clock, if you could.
8:58:00
